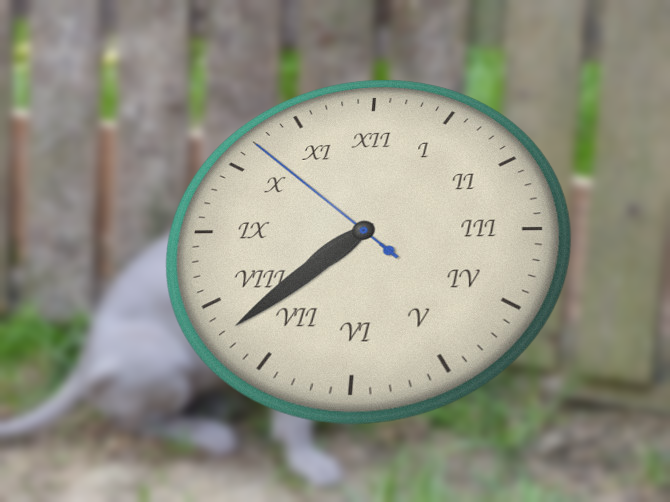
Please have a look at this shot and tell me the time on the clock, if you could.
7:37:52
